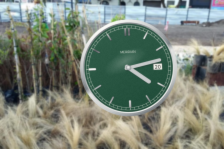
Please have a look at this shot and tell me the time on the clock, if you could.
4:13
